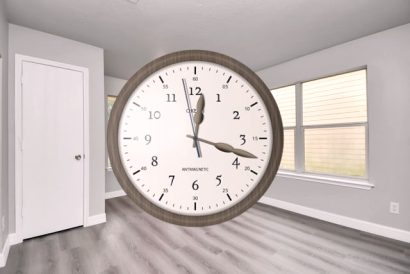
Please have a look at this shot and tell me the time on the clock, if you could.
12:17:58
